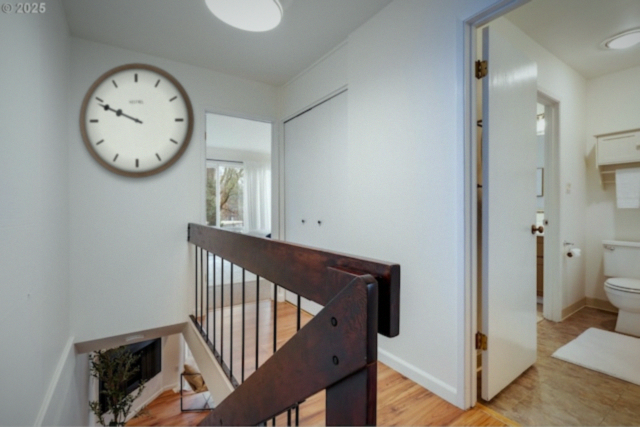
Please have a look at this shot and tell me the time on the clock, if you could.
9:49
